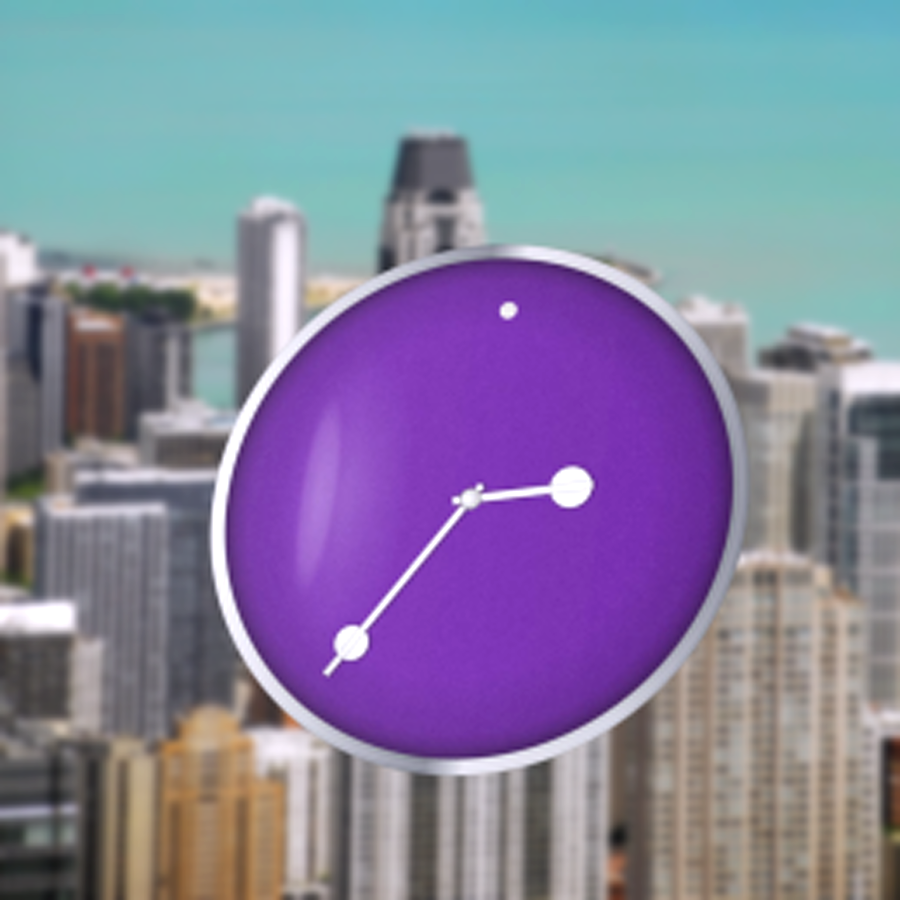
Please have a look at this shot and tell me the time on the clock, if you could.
2:35
